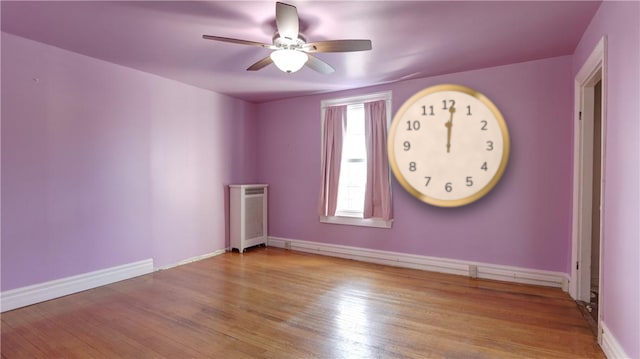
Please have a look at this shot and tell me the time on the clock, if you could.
12:01
